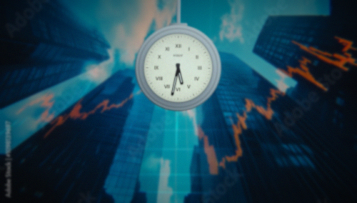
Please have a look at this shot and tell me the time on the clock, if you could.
5:32
